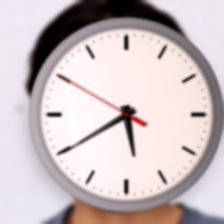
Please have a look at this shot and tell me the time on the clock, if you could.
5:39:50
